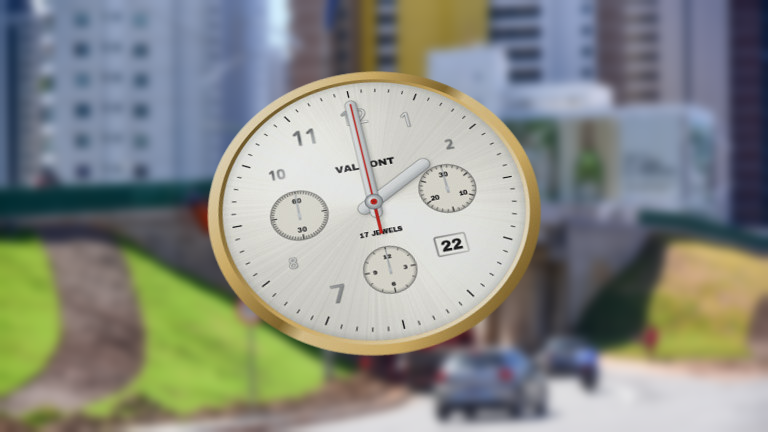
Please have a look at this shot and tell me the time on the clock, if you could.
2:00
